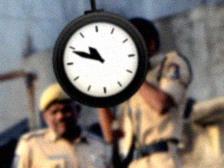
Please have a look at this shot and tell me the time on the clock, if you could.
10:49
